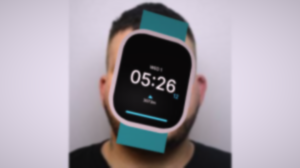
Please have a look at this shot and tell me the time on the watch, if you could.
5:26
